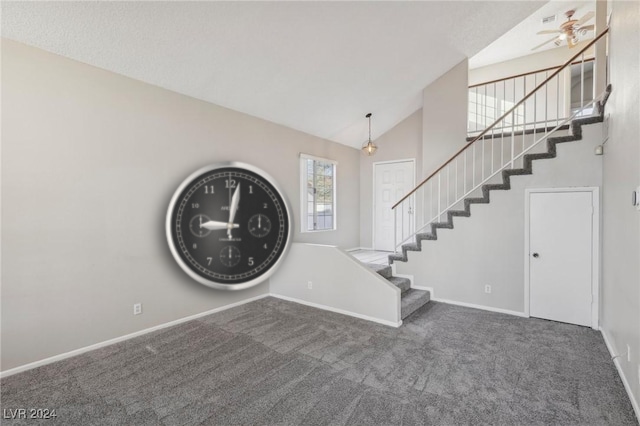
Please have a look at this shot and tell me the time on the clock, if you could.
9:02
